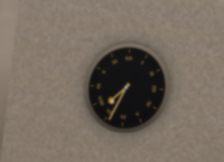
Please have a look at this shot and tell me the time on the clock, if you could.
7:34
